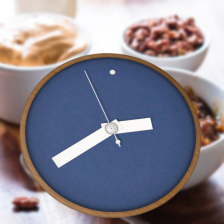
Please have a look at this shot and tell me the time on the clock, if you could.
2:38:56
